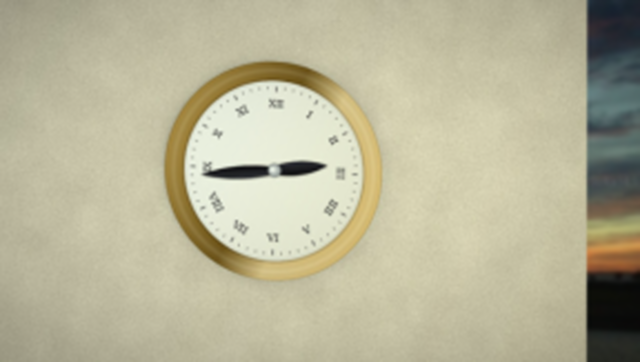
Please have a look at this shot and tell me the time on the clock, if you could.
2:44
